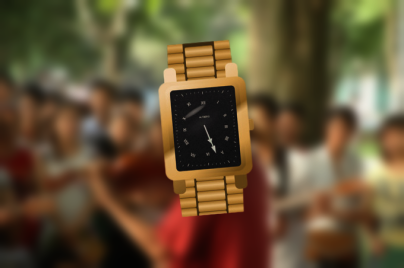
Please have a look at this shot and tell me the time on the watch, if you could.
5:27
